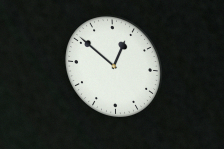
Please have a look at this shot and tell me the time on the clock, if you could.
12:51
